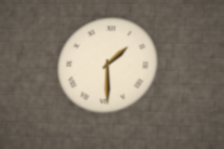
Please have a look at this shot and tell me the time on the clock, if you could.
1:29
